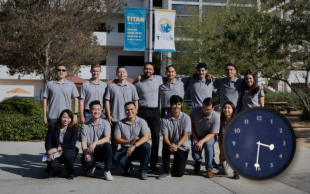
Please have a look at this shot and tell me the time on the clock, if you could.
3:31
